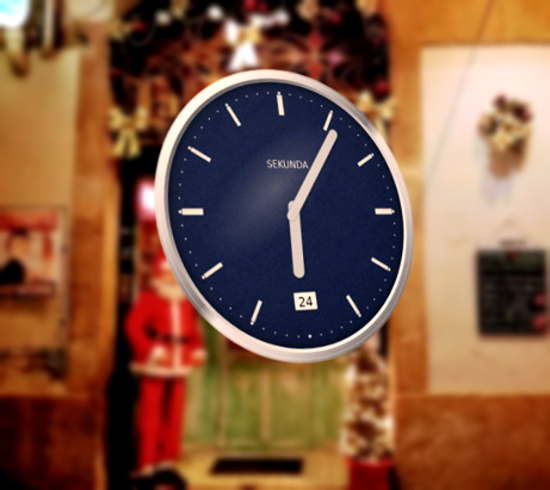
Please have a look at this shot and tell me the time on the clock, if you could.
6:06
